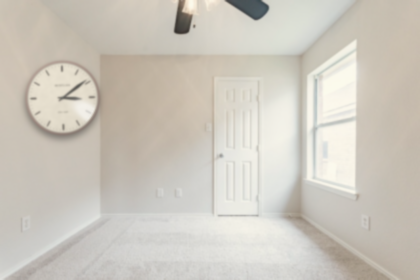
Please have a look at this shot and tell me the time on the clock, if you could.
3:09
